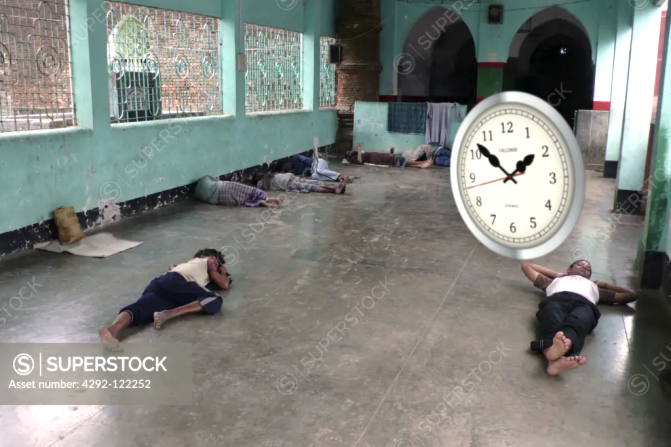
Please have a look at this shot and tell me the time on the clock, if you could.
1:51:43
